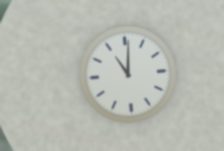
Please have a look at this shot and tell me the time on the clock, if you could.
11:01
